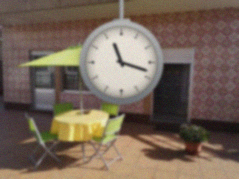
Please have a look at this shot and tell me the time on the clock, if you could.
11:18
